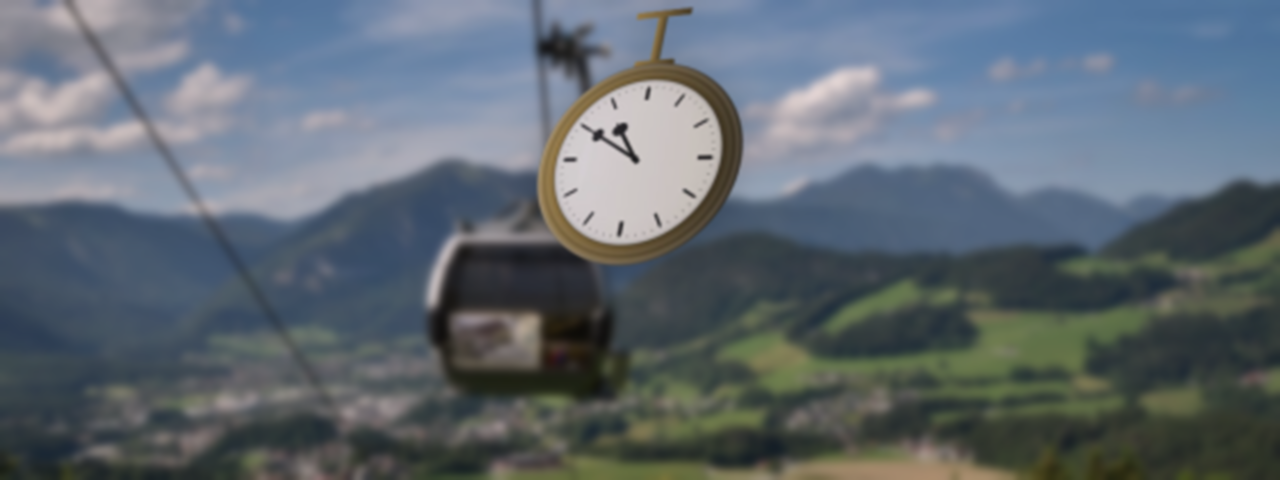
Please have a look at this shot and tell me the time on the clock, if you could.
10:50
